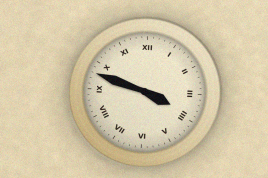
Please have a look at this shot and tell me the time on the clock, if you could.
3:48
